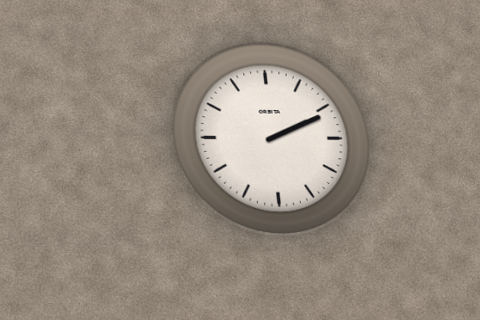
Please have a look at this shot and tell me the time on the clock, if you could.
2:11
